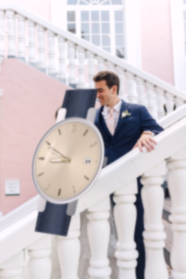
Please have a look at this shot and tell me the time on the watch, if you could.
8:49
